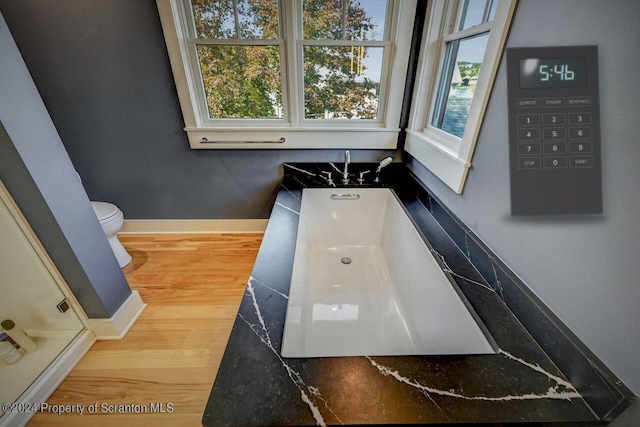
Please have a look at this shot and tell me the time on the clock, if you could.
5:46
